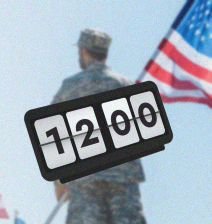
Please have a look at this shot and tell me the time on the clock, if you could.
12:00
